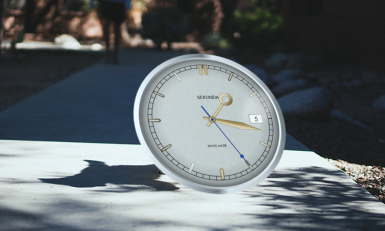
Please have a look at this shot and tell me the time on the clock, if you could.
1:17:25
